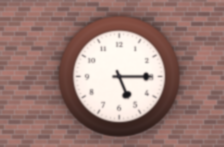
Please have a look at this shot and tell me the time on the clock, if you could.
5:15
